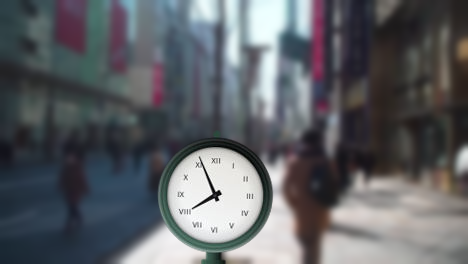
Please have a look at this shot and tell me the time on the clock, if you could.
7:56
